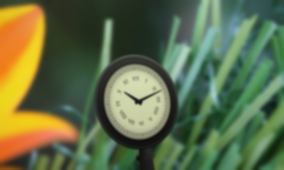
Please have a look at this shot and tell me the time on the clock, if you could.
10:12
